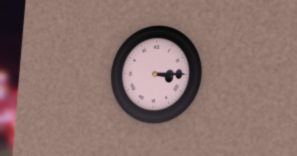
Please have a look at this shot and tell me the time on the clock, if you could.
3:15
